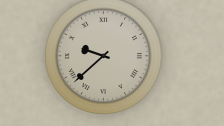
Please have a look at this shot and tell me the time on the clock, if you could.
9:38
